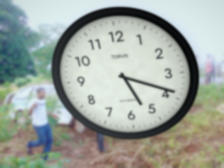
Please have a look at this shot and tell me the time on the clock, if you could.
5:19
